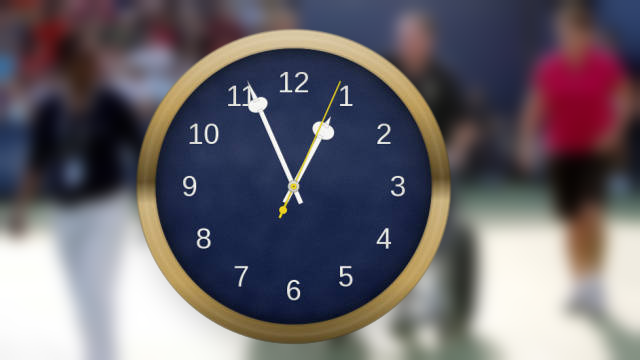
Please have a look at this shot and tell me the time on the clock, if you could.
12:56:04
